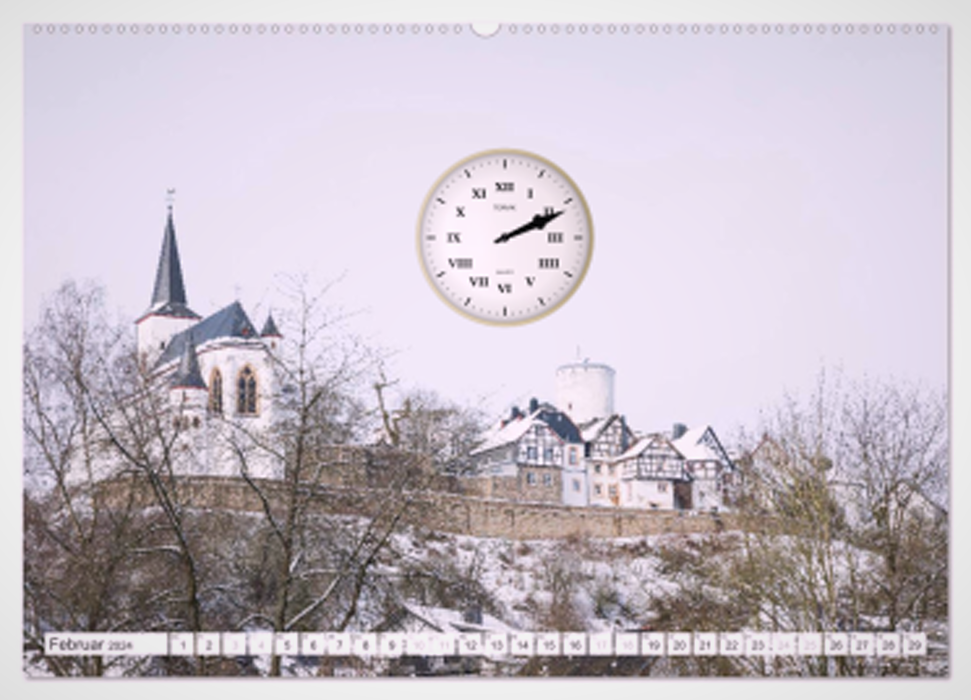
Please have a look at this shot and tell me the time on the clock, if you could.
2:11
